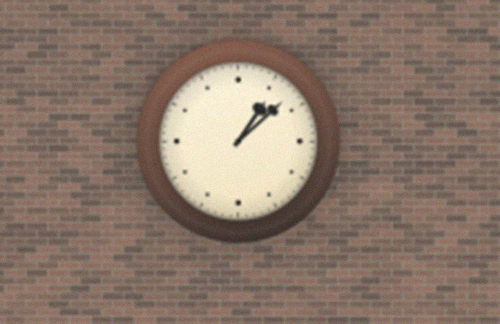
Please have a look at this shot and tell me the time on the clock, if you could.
1:08
